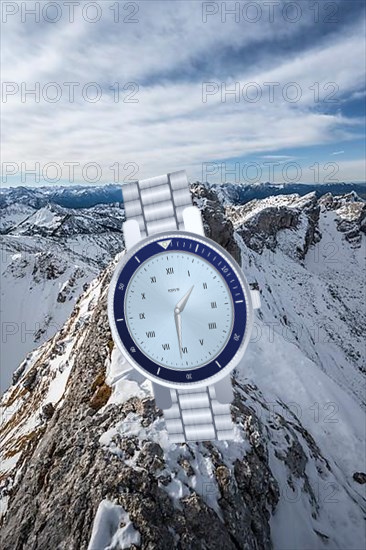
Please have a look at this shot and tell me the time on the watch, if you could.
1:31
